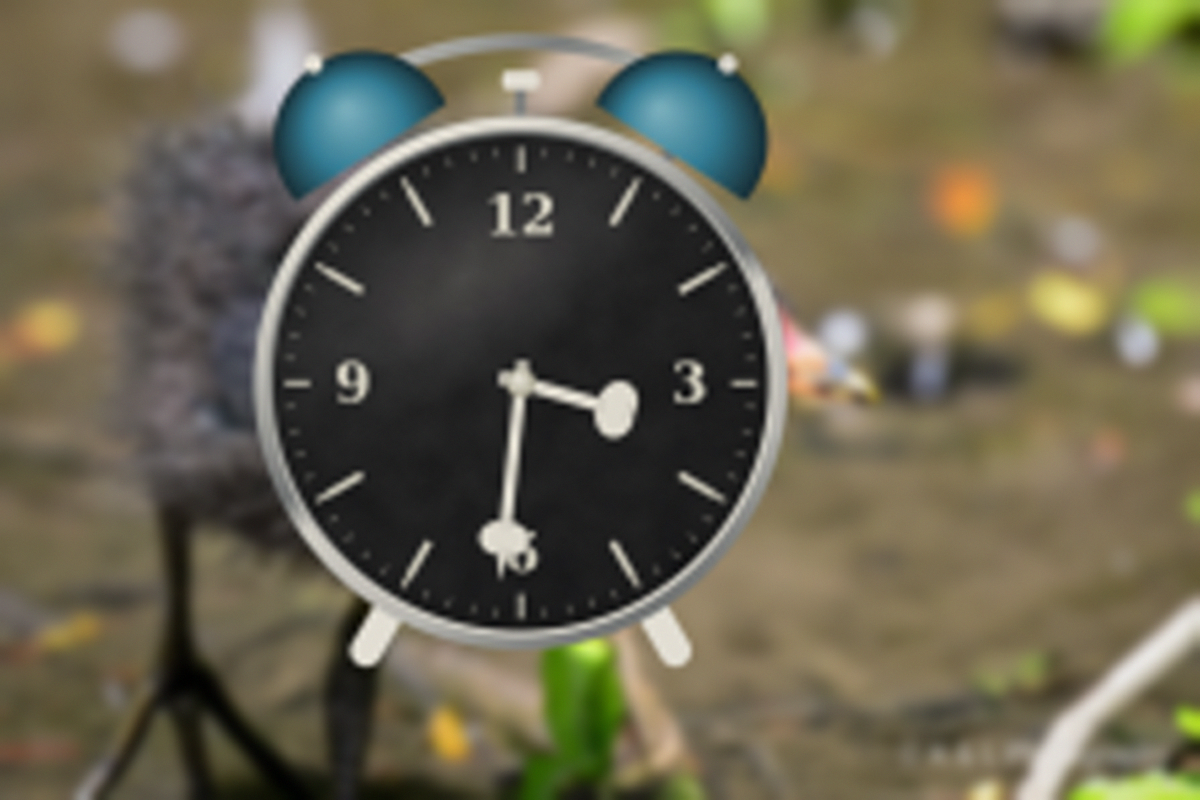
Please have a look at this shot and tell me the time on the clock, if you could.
3:31
